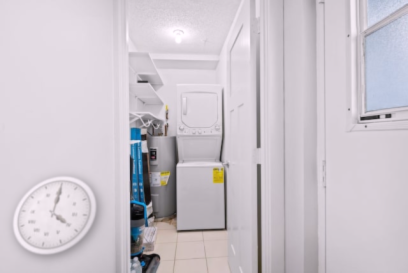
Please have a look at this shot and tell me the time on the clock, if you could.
4:00
